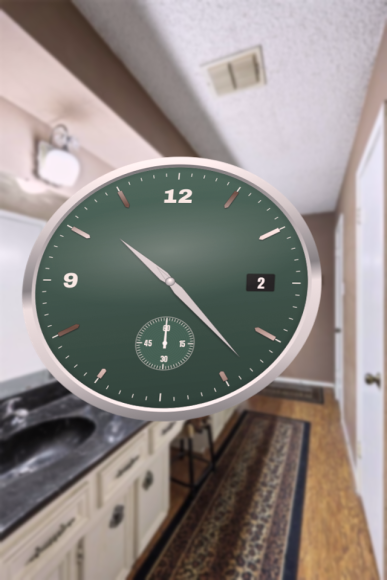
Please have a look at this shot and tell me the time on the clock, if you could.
10:23
